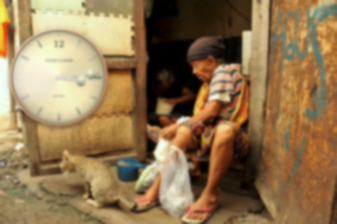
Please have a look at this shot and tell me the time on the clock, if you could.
3:14
